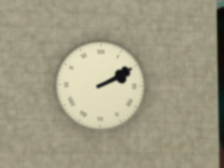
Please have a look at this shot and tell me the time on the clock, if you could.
2:10
